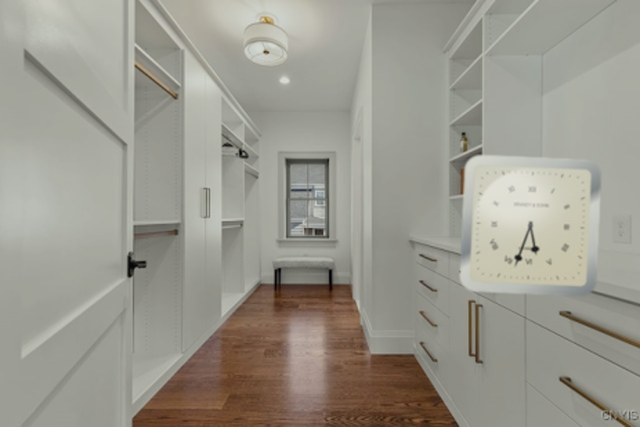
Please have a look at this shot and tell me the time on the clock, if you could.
5:33
